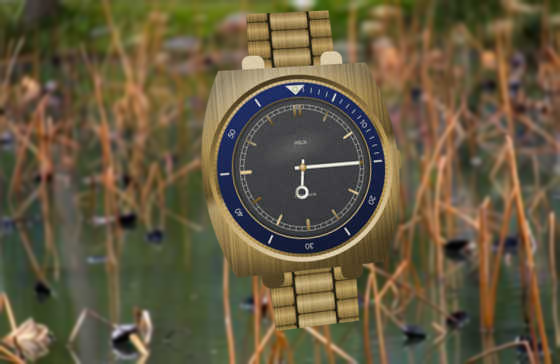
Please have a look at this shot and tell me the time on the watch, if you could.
6:15
